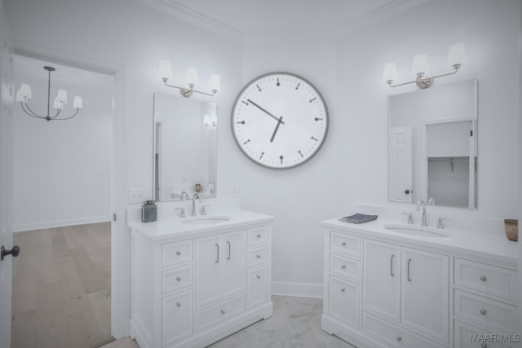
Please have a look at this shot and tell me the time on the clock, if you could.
6:51
